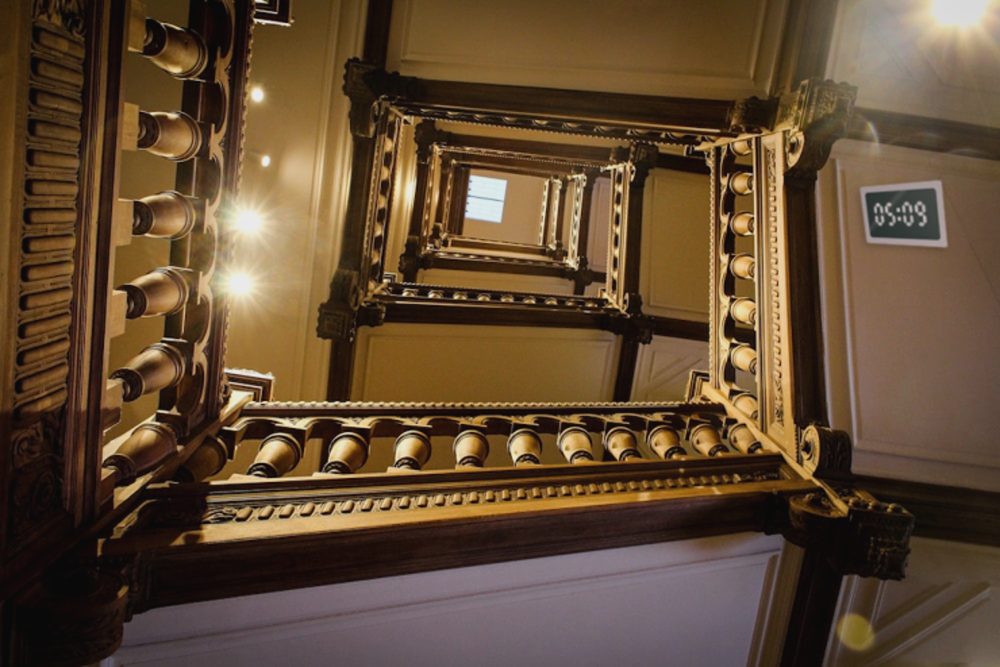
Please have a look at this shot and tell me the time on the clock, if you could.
5:09
